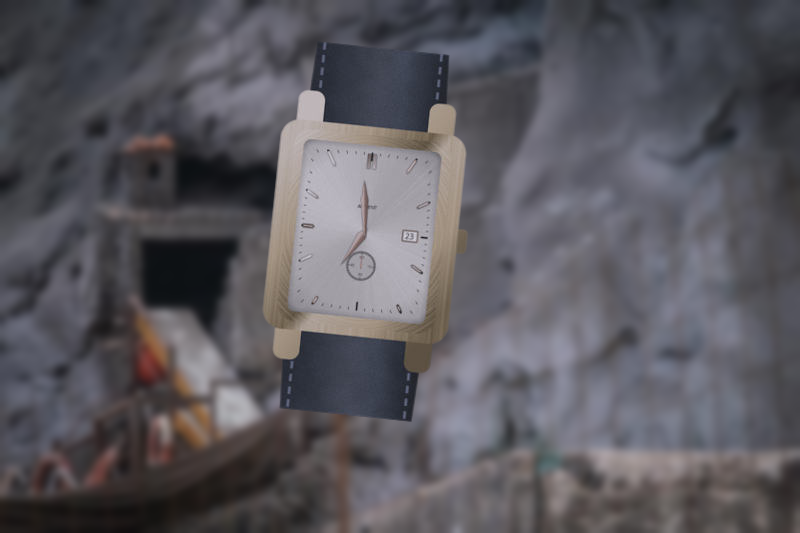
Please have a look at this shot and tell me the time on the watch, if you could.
6:59
